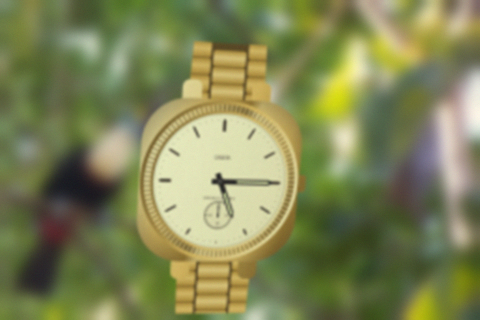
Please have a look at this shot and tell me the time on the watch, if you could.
5:15
